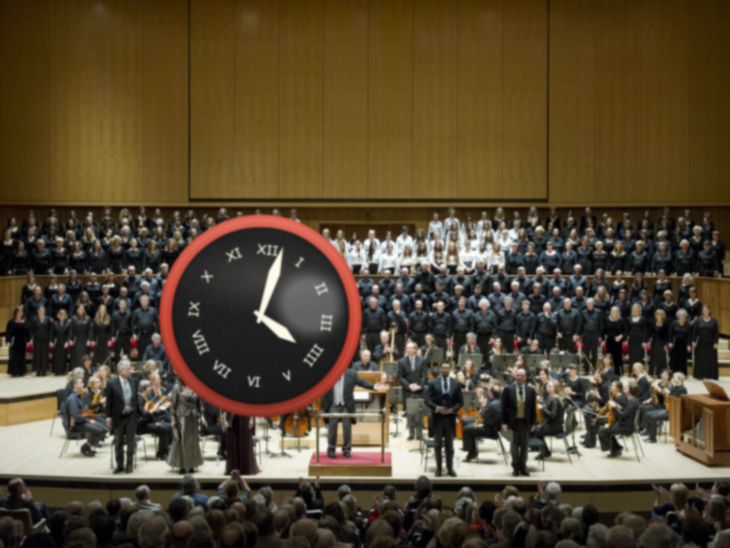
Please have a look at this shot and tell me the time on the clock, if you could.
4:02
